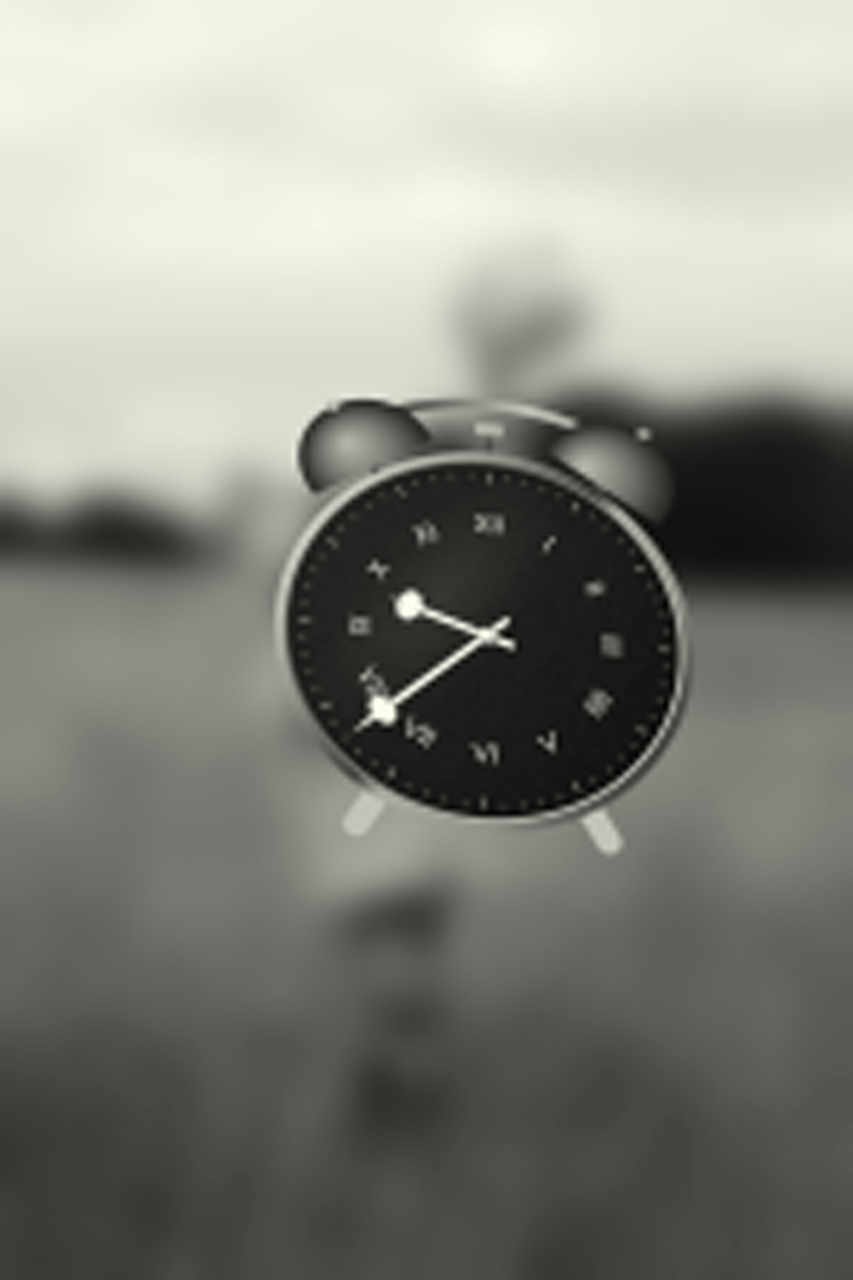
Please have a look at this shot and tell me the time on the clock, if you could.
9:38
